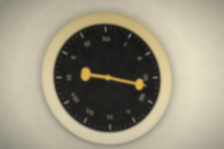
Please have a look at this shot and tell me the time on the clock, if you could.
9:17
